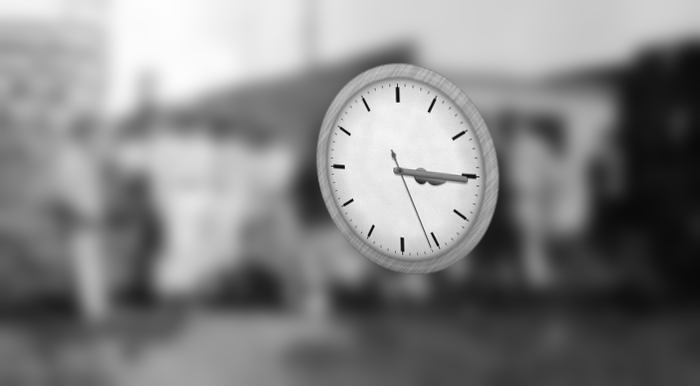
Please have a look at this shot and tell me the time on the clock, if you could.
3:15:26
